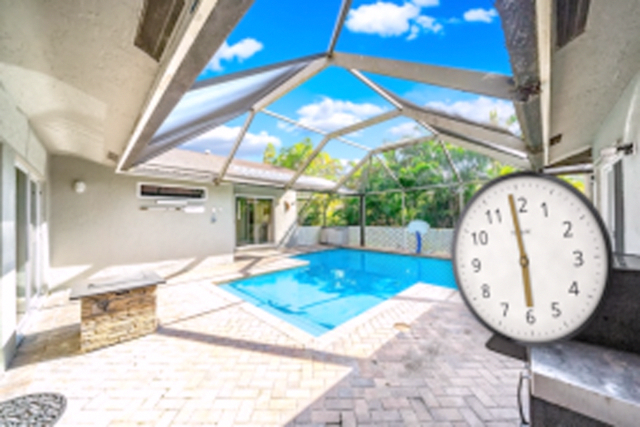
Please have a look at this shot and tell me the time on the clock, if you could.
5:59
